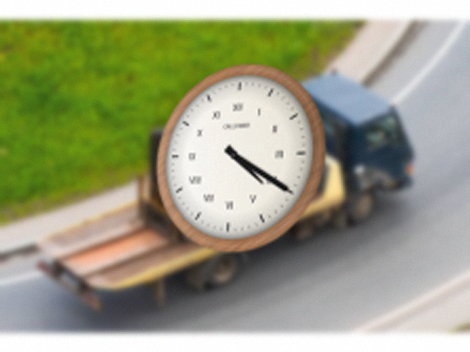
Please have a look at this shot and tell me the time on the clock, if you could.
4:20
